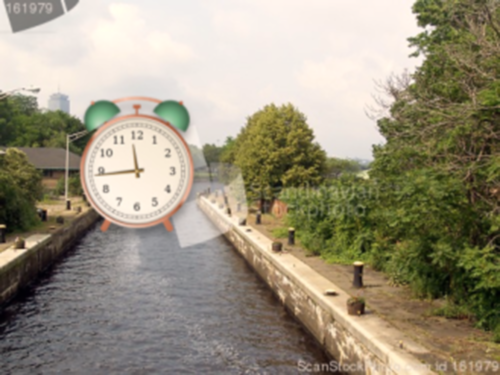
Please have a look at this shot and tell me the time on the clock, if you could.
11:44
